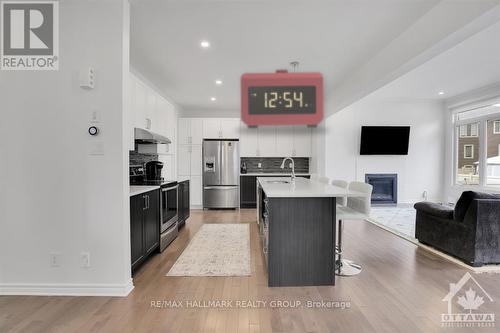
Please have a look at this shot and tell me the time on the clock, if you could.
12:54
